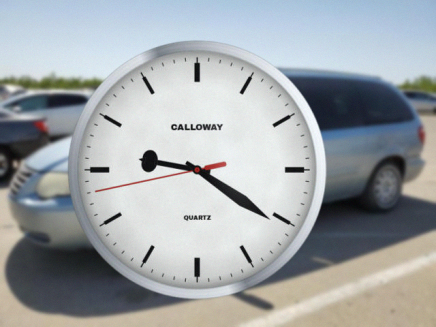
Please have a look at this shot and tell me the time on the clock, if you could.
9:20:43
